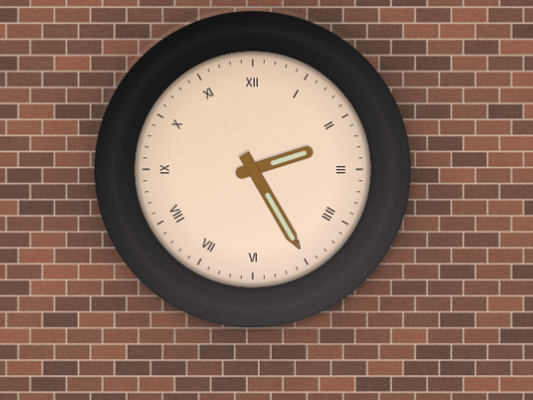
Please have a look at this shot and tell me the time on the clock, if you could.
2:25
